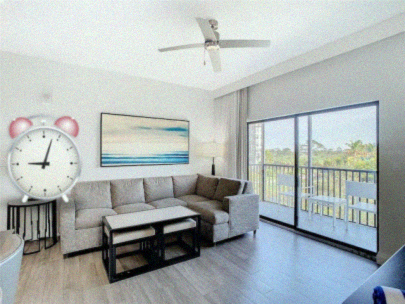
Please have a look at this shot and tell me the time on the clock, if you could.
9:03
